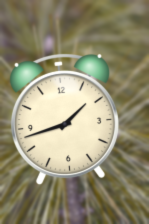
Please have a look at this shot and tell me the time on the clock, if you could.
1:43
